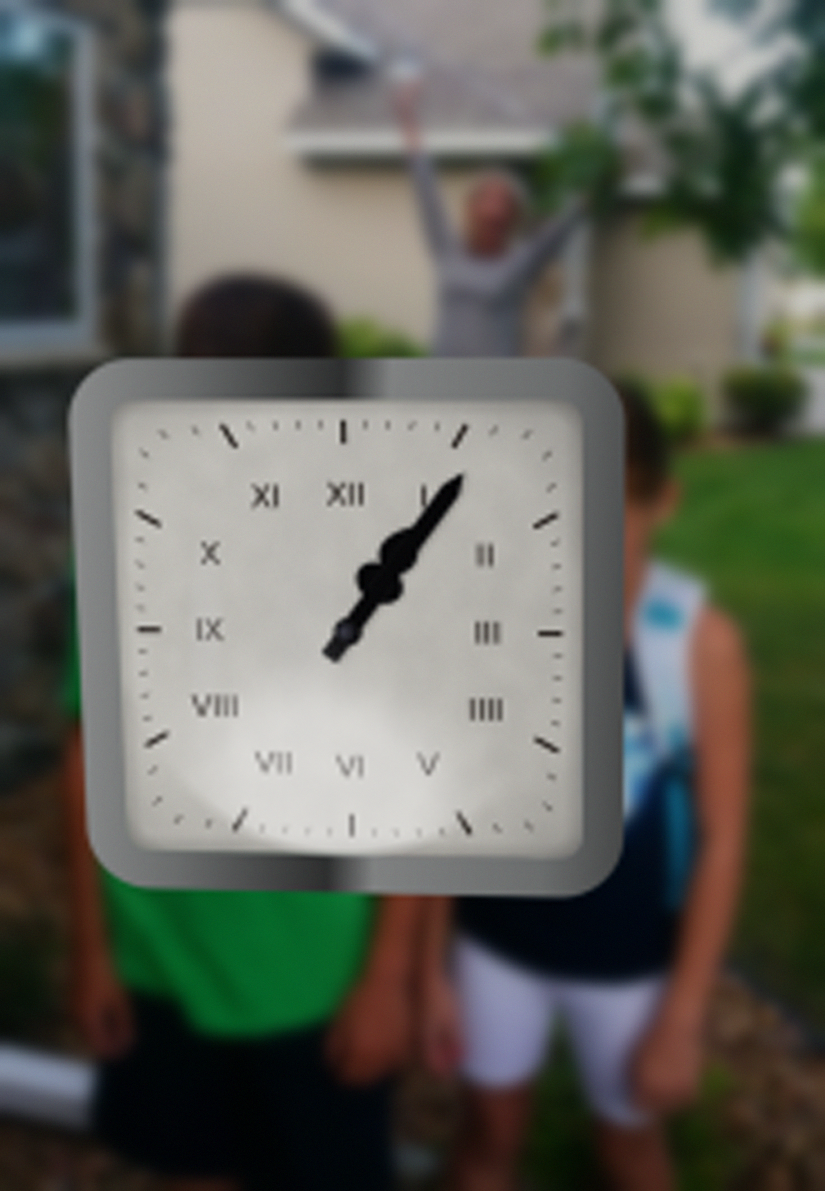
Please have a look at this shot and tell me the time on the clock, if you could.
1:06
